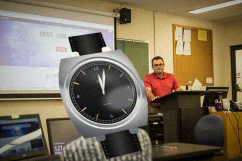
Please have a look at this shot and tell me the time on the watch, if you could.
12:03
